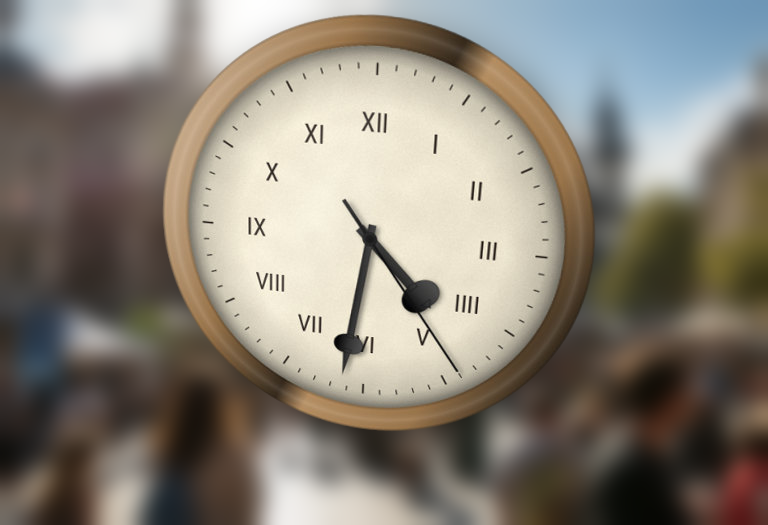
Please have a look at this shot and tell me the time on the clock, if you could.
4:31:24
